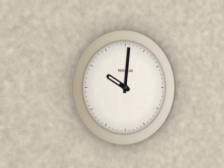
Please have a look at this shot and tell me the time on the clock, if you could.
10:01
